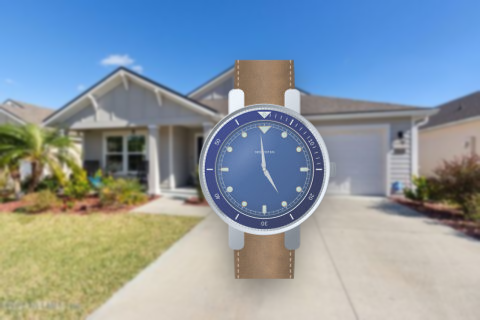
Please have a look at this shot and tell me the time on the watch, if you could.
4:59
